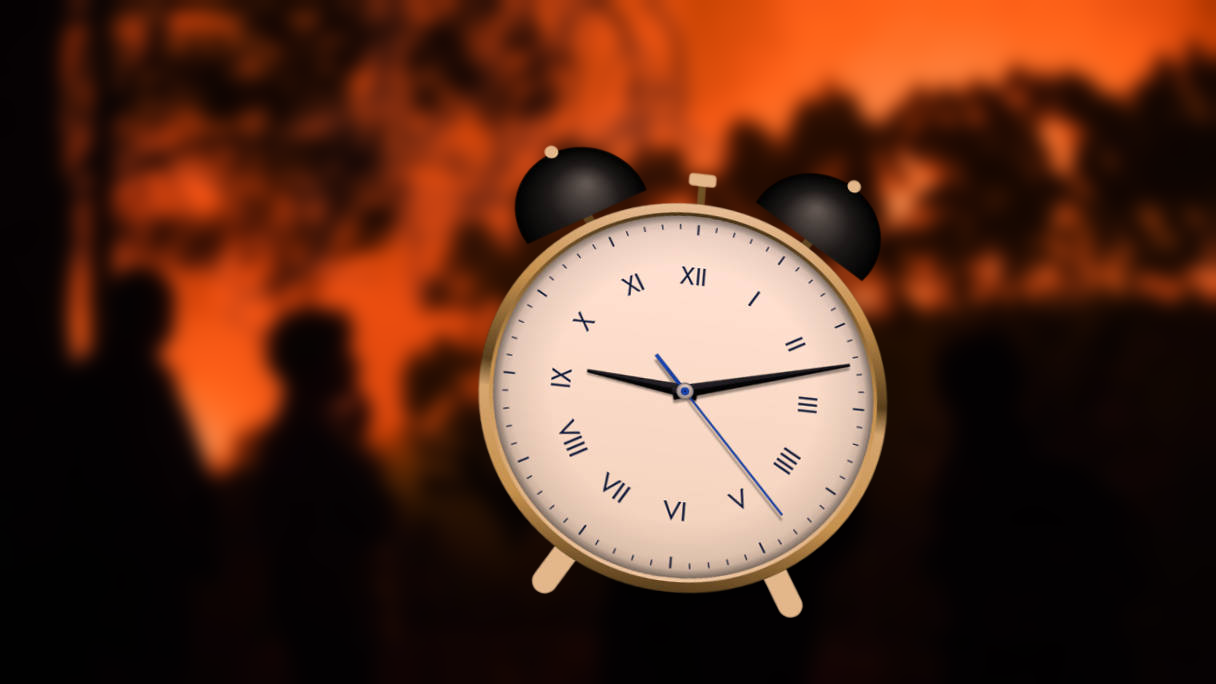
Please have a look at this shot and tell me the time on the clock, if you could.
9:12:23
